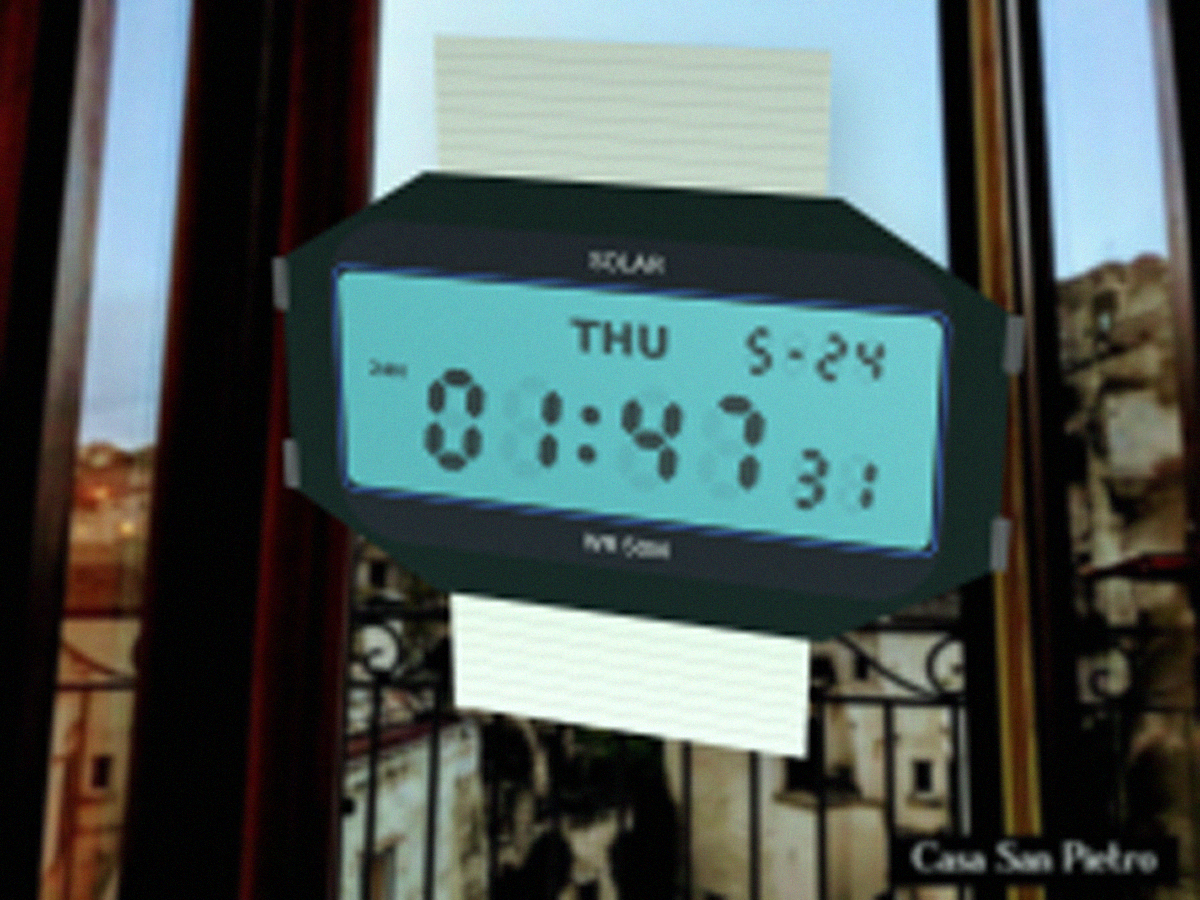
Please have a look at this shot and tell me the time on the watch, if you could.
1:47:31
